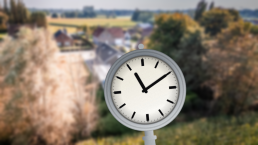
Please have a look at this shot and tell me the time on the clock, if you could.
11:10
